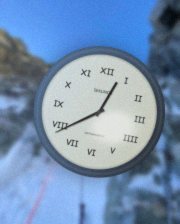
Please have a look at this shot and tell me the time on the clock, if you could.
12:39
